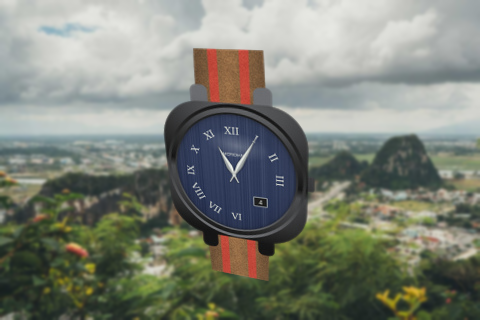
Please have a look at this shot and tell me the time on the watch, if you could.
11:05
